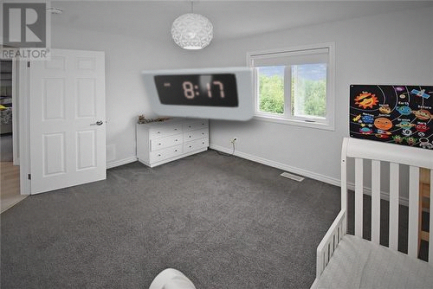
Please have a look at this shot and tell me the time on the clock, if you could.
8:17
